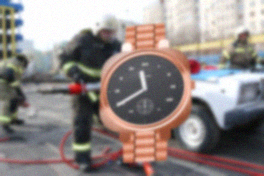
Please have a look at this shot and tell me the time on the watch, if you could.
11:40
